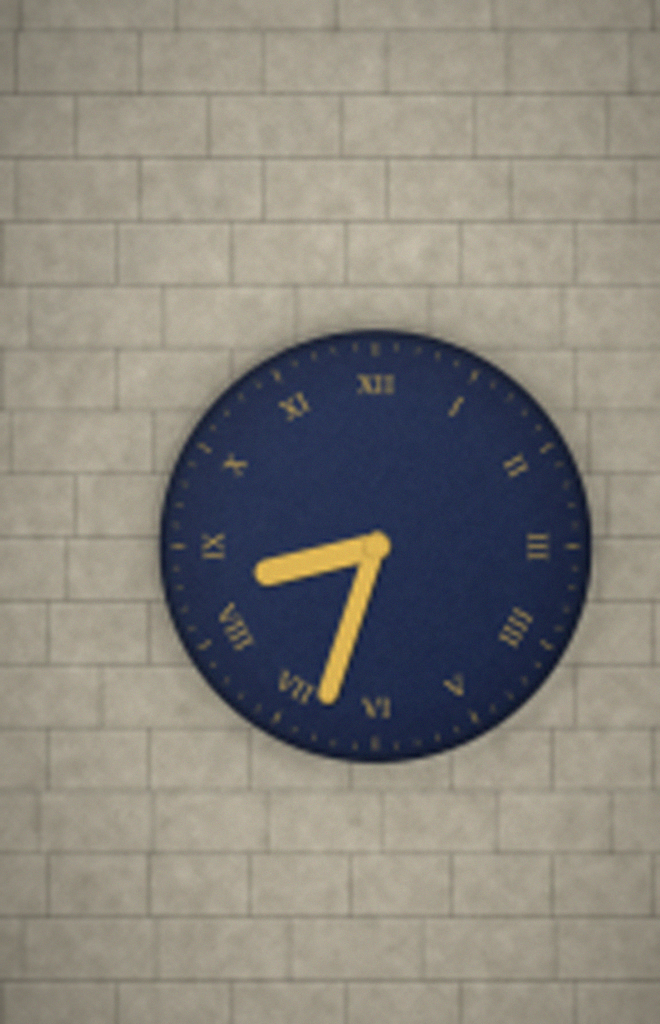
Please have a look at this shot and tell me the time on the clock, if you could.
8:33
